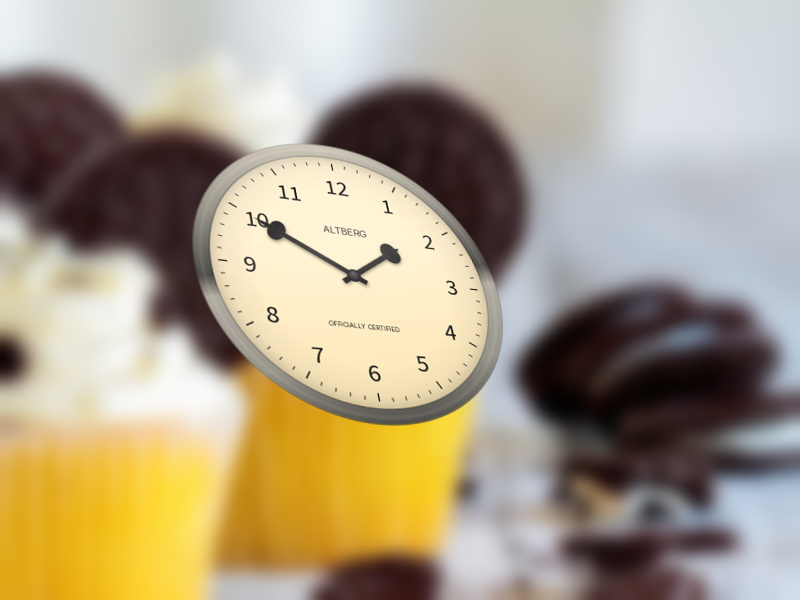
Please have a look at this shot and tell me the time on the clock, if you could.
1:50
